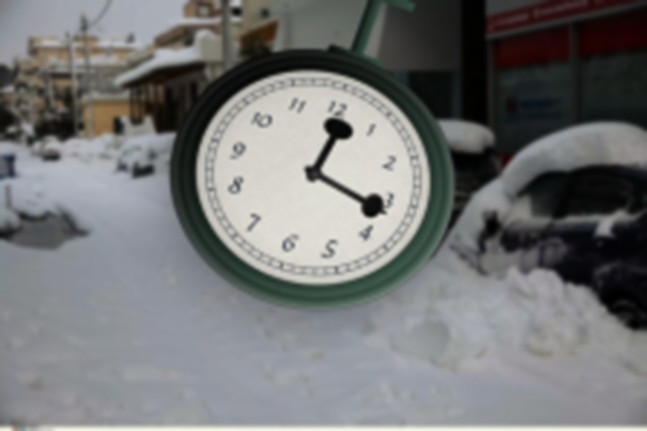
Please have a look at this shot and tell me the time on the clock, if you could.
12:17
